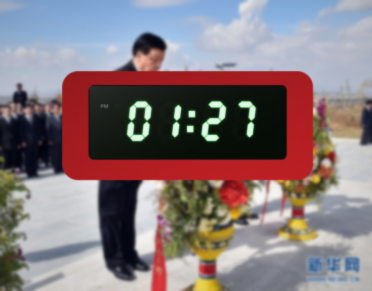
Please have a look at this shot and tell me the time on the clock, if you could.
1:27
